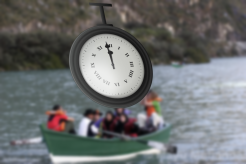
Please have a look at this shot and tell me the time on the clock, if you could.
11:59
